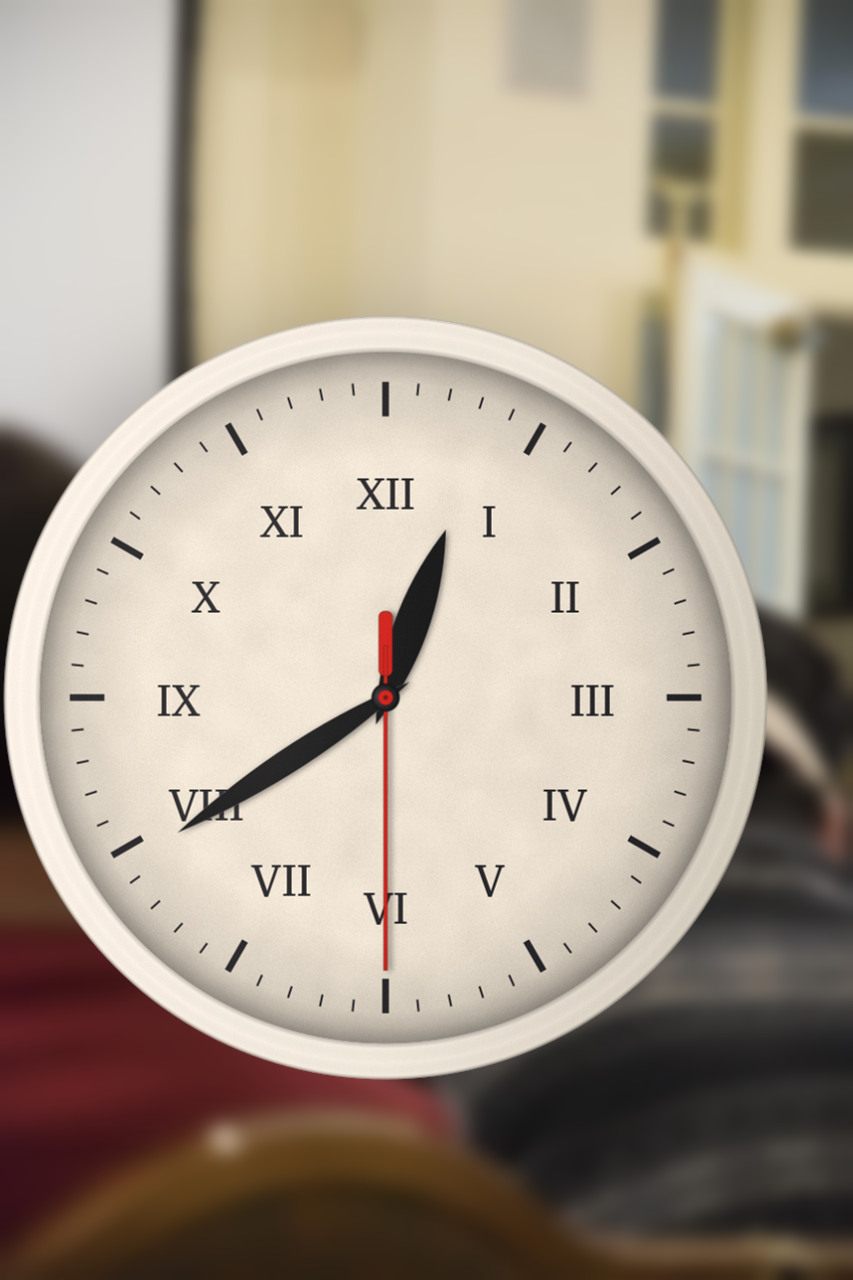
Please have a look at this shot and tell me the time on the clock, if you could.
12:39:30
